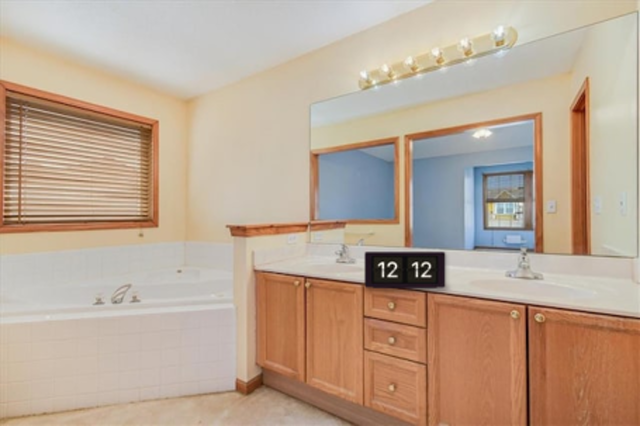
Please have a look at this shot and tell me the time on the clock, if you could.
12:12
